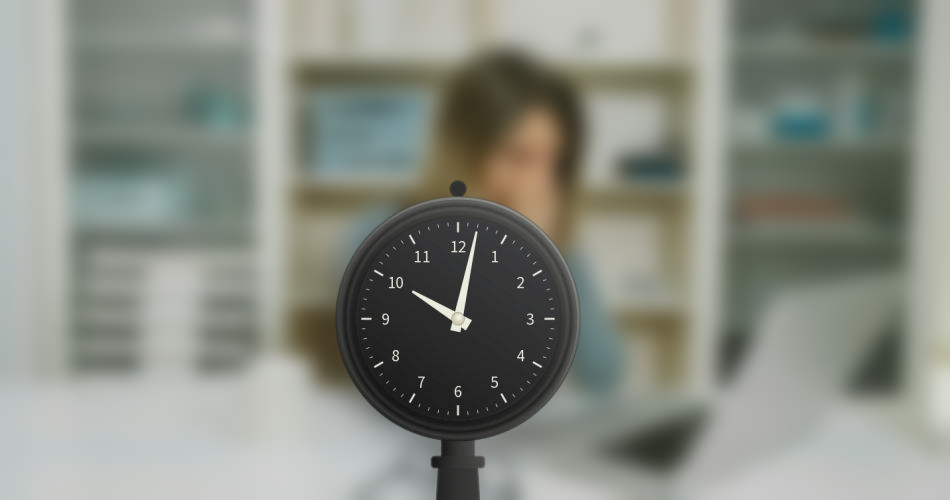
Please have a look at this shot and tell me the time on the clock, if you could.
10:02
